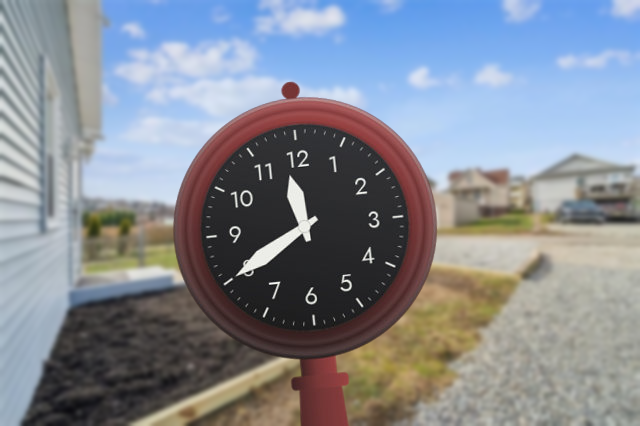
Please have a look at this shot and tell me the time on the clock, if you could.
11:40
